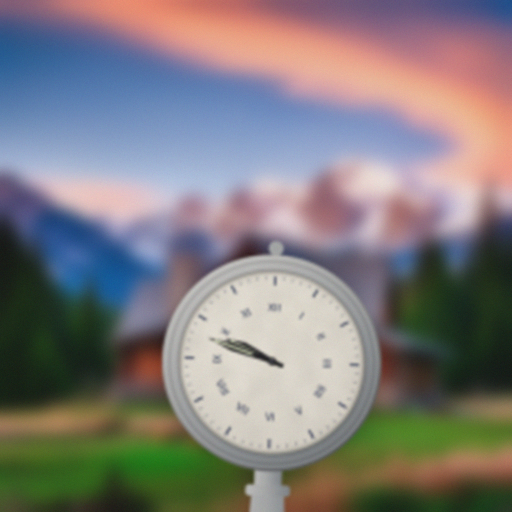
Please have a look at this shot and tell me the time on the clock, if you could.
9:48
